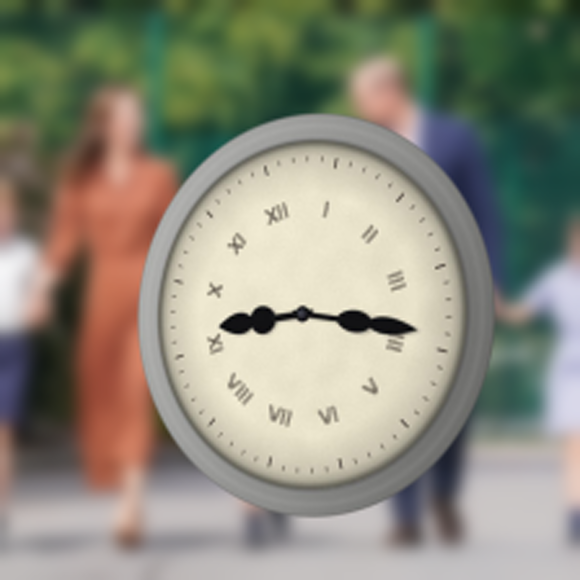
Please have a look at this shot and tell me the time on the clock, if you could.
9:19
